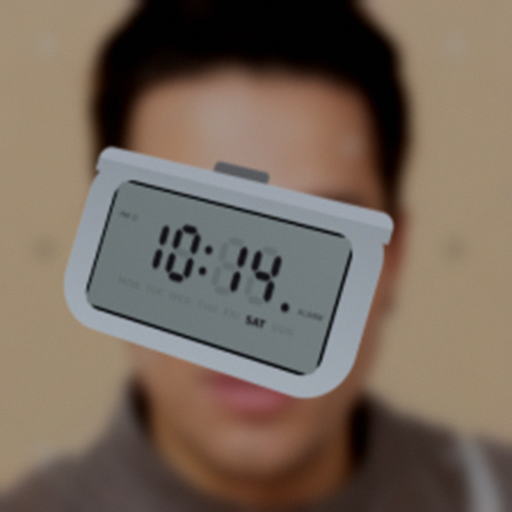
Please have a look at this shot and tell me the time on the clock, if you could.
10:14
